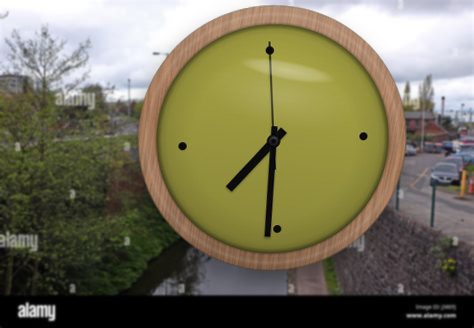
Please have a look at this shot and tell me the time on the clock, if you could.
7:31:00
